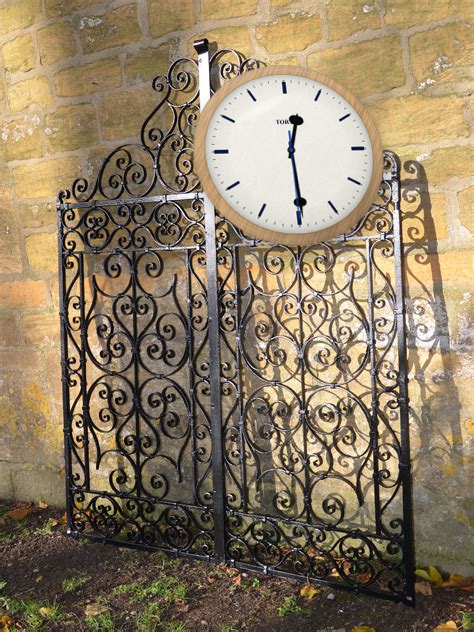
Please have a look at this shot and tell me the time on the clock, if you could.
12:29:30
